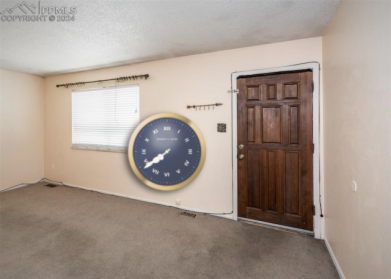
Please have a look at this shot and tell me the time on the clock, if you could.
7:39
